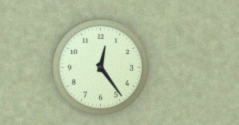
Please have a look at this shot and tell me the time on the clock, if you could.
12:24
